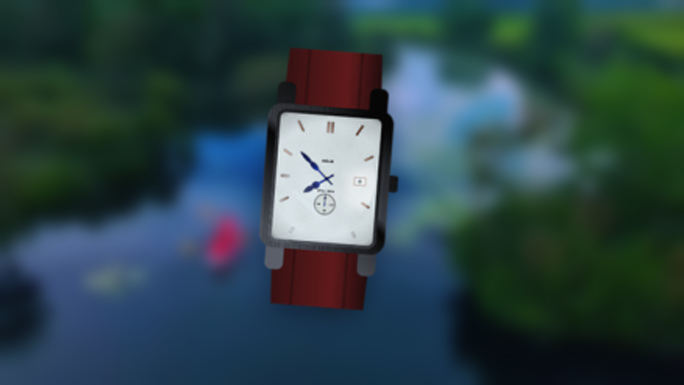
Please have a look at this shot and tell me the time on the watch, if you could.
7:52
